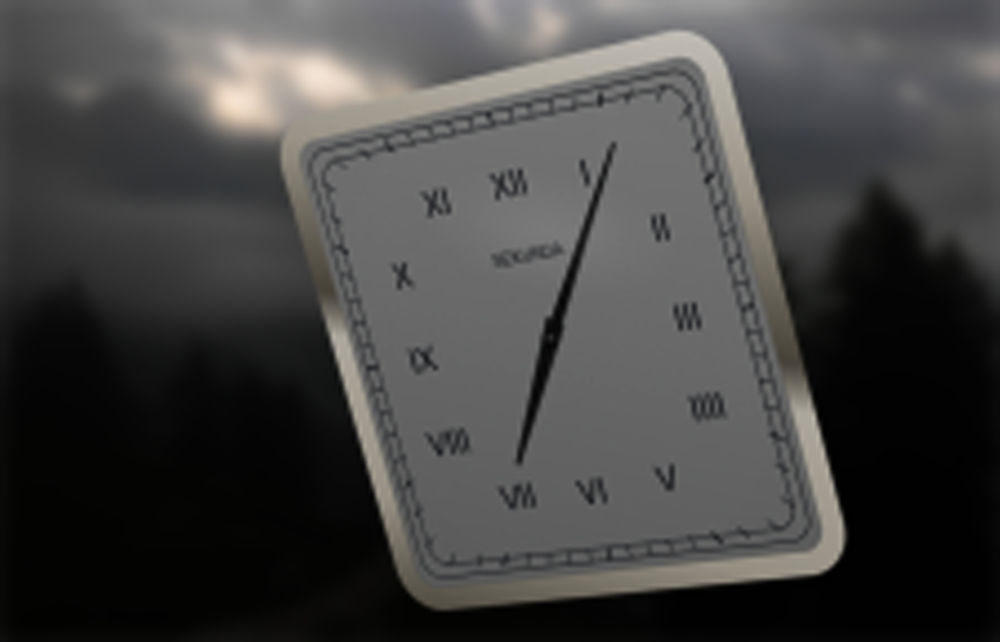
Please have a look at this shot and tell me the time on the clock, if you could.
7:06
